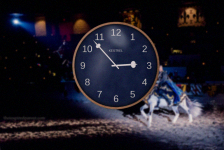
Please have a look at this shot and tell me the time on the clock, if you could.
2:53
